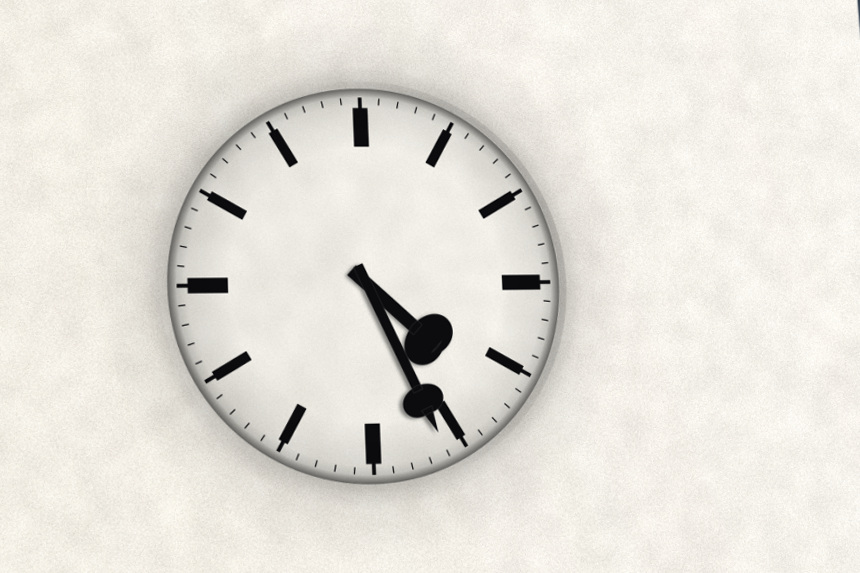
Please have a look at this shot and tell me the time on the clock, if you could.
4:26
